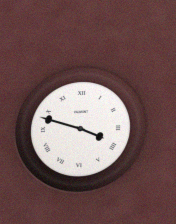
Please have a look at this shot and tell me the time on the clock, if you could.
3:48
